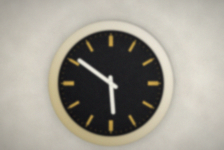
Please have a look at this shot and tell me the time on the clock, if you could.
5:51
